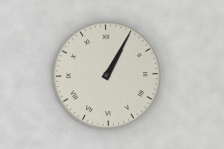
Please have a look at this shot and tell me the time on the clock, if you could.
1:05
